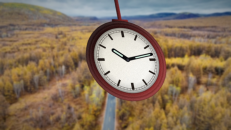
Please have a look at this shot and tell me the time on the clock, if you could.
10:13
